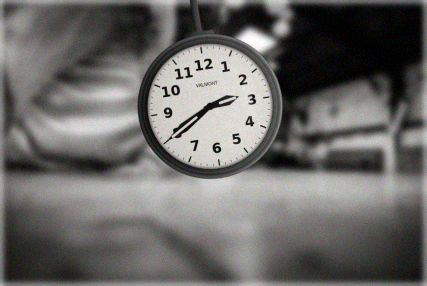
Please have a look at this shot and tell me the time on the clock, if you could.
2:40
